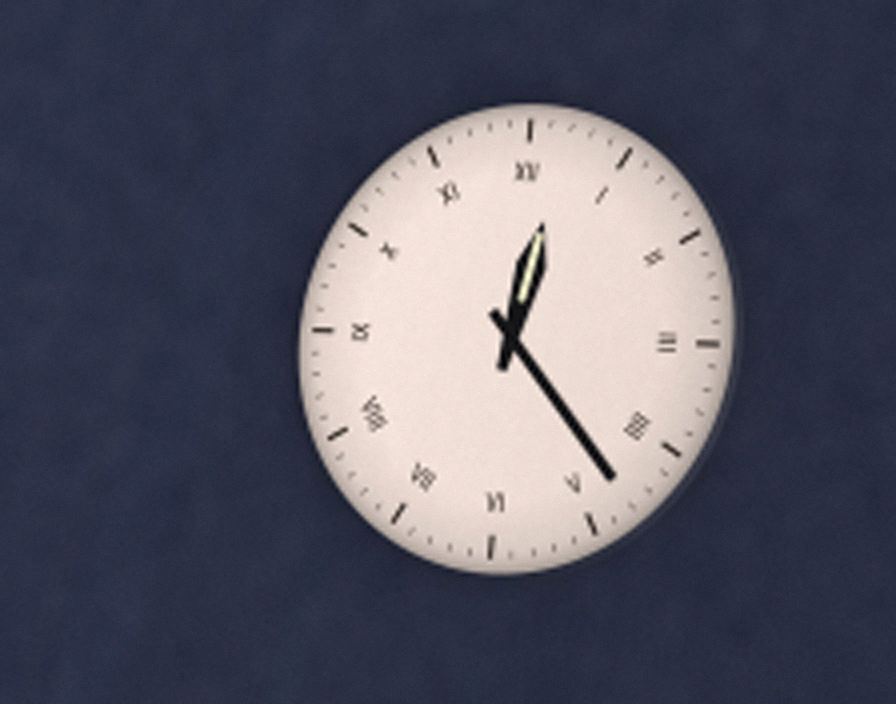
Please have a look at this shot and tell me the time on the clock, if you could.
12:23
